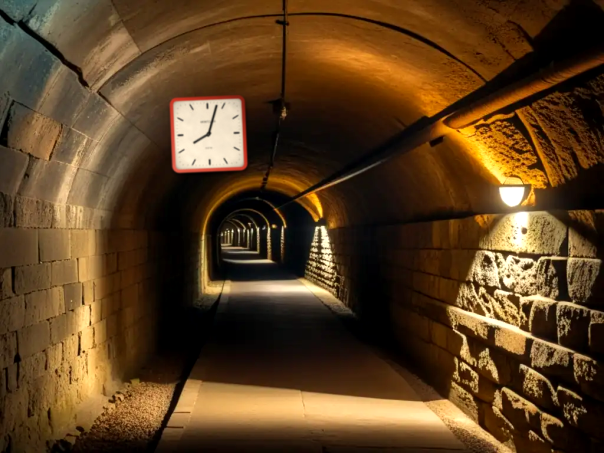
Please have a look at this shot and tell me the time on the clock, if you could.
8:03
